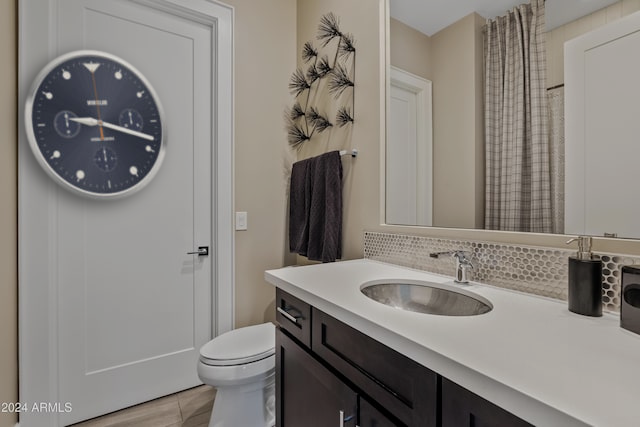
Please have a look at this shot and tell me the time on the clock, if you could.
9:18
